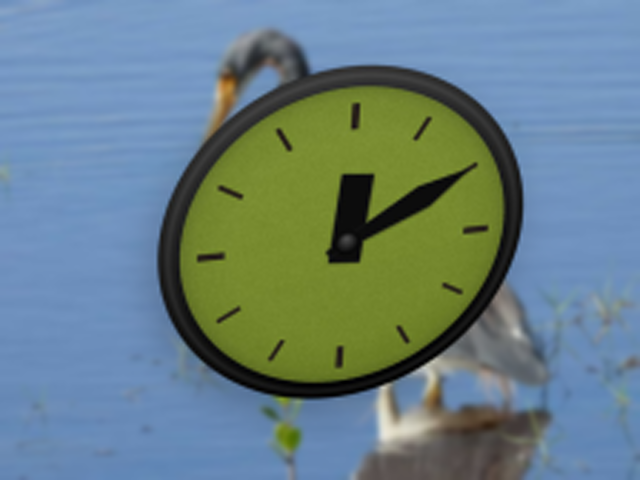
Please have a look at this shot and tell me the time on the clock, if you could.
12:10
